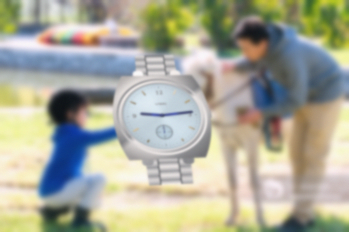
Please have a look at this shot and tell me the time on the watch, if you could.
9:14
